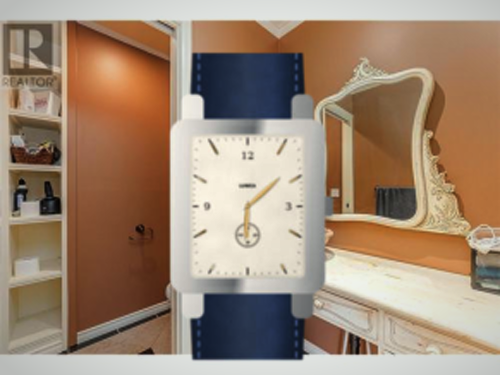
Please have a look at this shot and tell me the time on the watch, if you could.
6:08
